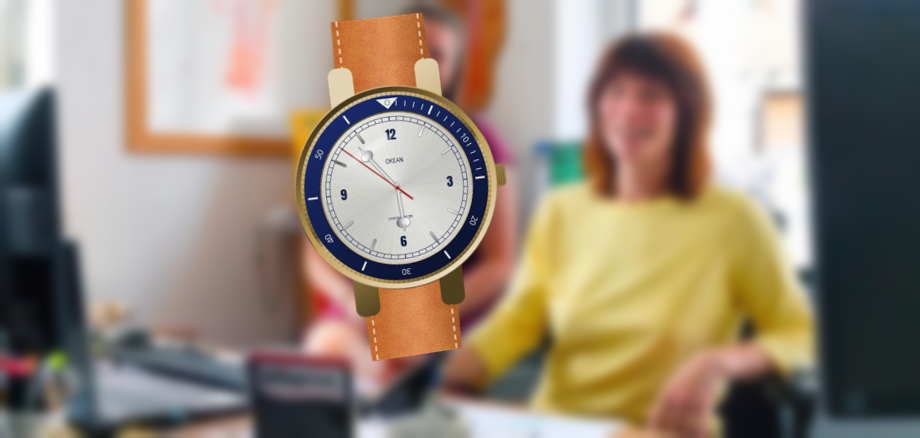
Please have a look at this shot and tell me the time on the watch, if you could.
5:53:52
